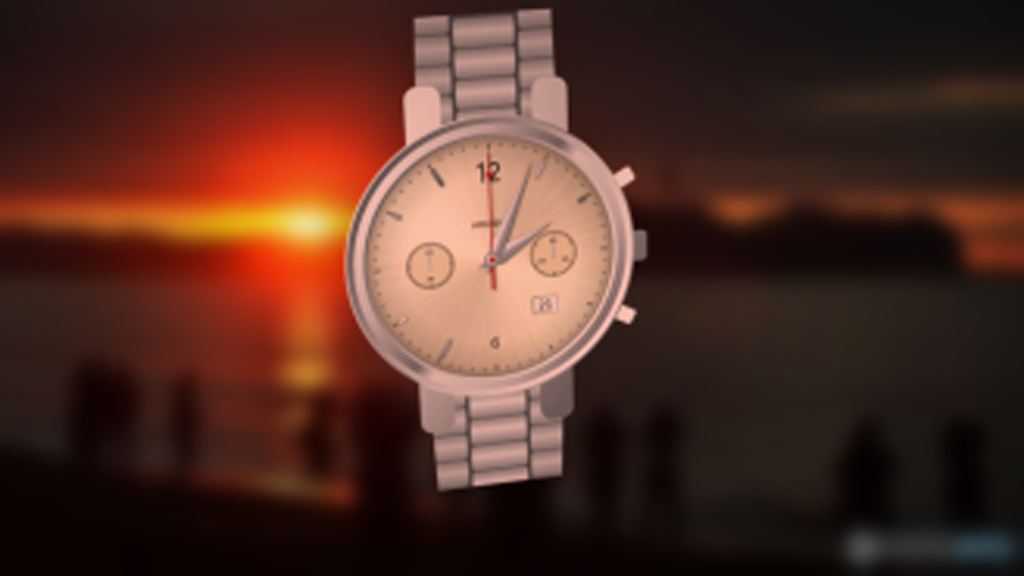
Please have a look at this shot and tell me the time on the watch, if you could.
2:04
